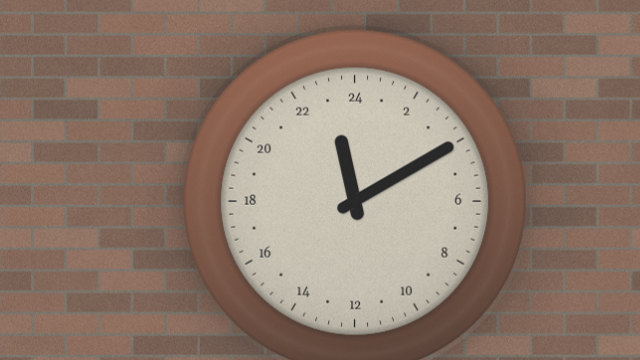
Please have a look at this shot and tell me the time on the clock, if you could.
23:10
